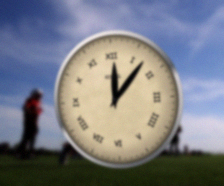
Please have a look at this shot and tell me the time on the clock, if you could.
12:07
